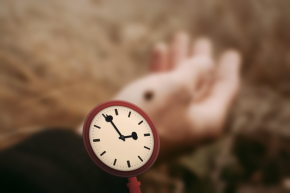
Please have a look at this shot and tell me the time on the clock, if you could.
2:56
